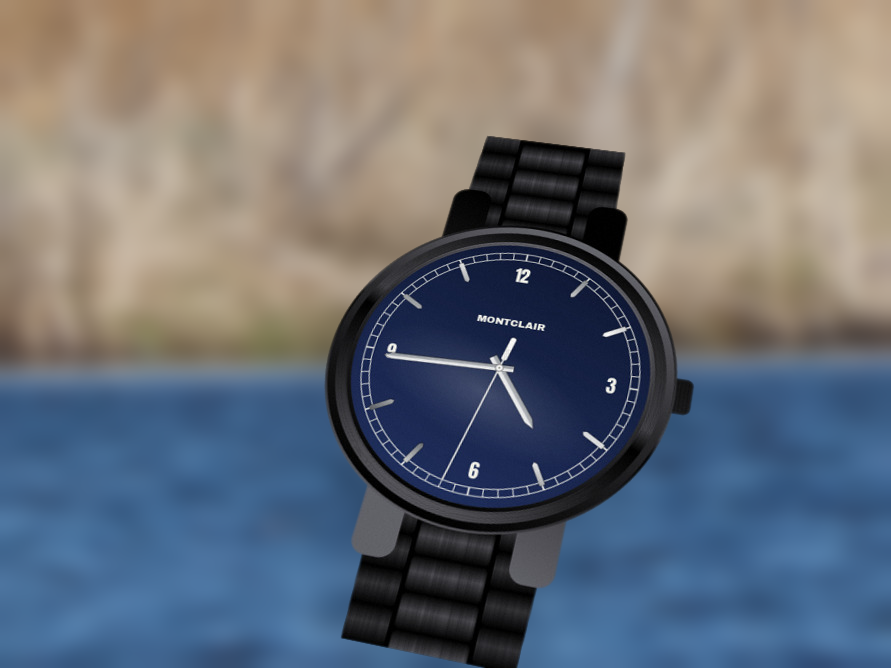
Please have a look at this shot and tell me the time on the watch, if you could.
4:44:32
